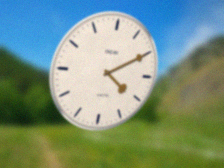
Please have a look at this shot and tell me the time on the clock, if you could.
4:10
